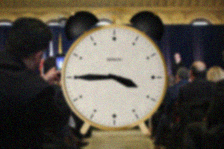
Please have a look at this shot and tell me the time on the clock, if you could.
3:45
